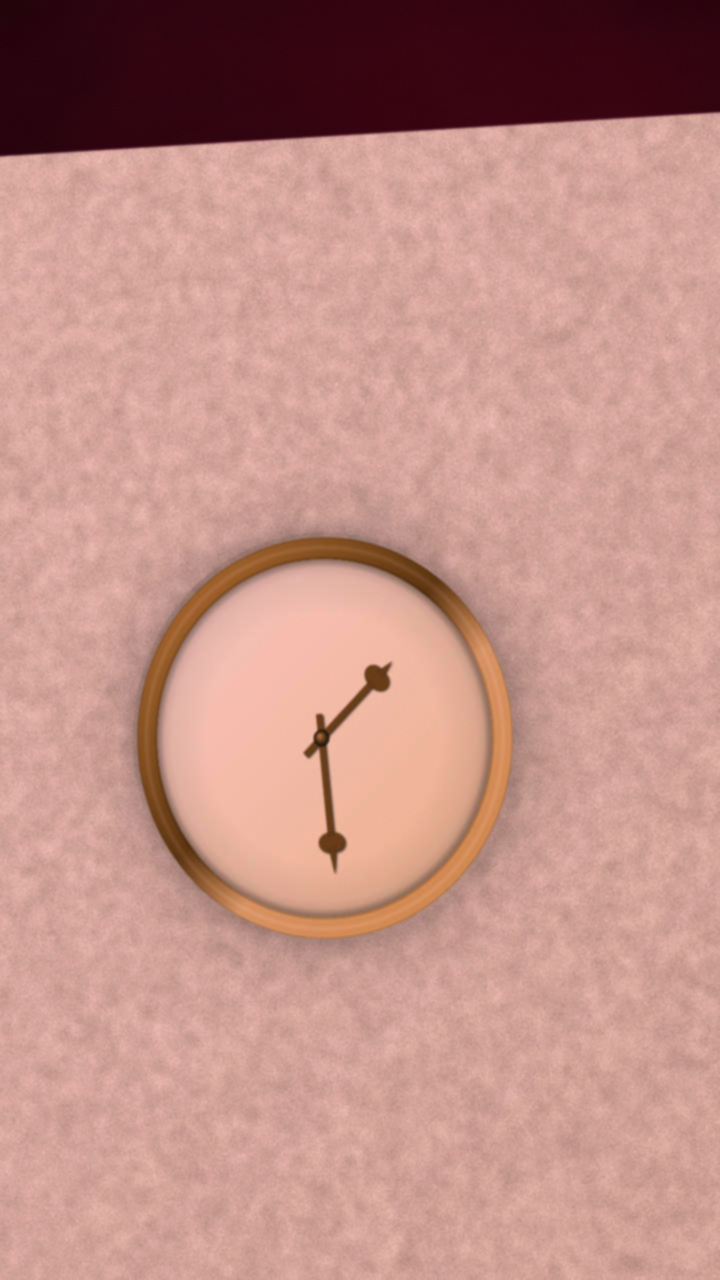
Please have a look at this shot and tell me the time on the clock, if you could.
1:29
